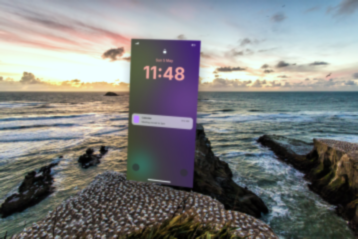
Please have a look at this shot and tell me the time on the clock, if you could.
11:48
